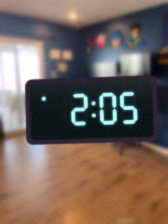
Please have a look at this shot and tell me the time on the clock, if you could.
2:05
